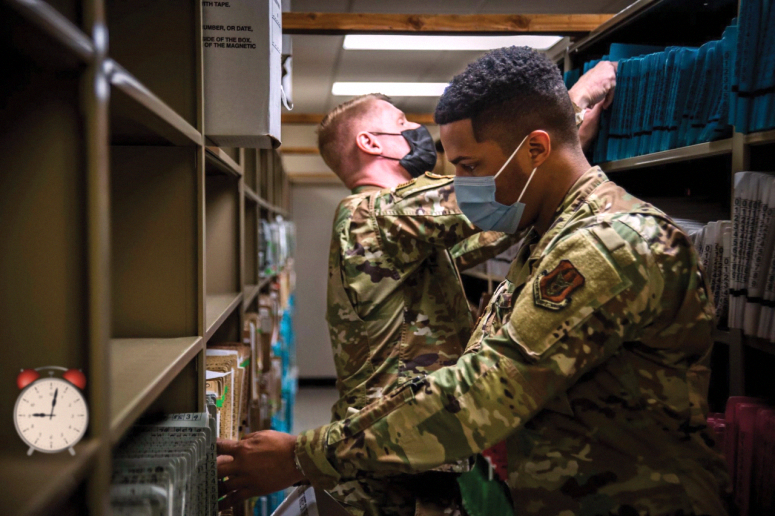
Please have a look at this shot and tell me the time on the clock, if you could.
9:02
